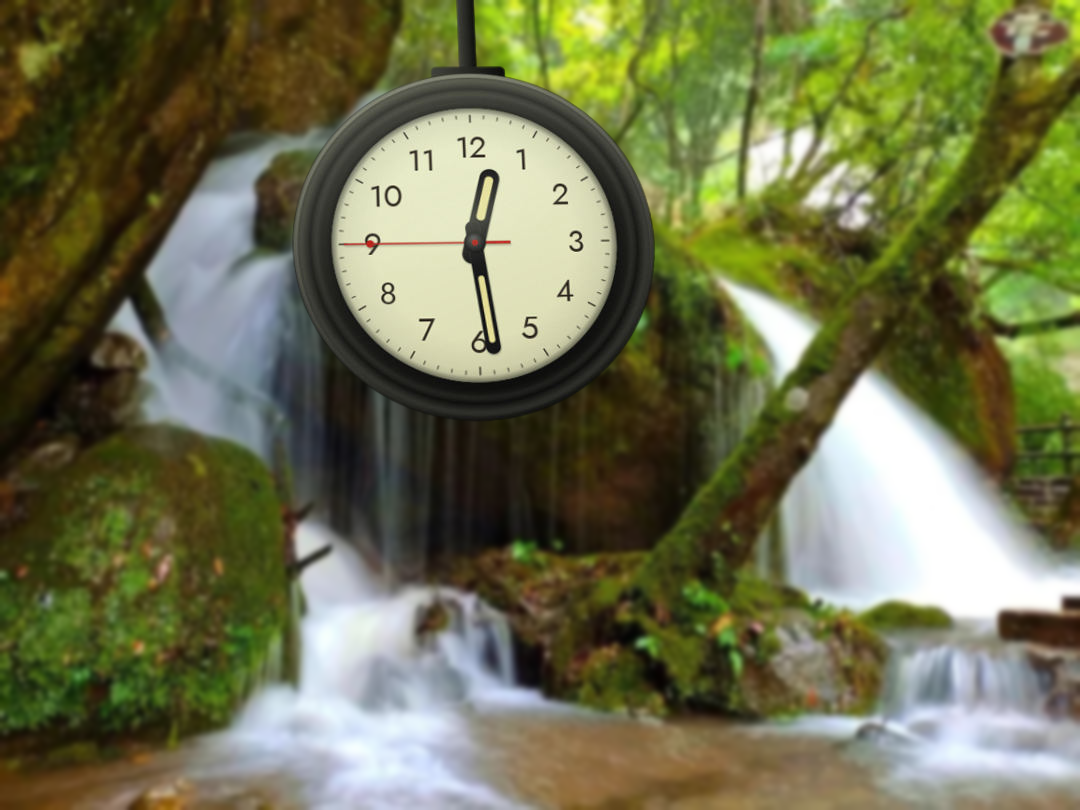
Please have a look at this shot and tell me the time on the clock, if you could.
12:28:45
